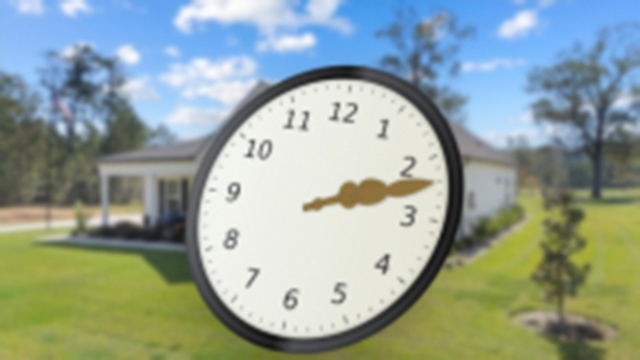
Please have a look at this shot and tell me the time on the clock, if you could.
2:12
